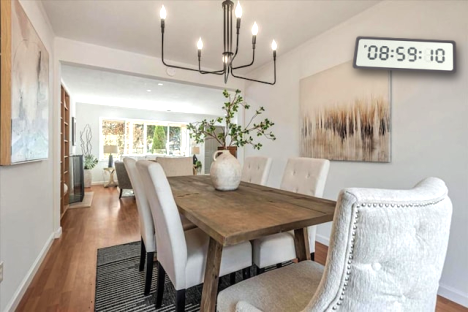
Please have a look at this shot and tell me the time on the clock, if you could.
8:59:10
